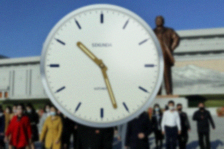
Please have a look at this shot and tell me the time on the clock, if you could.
10:27
